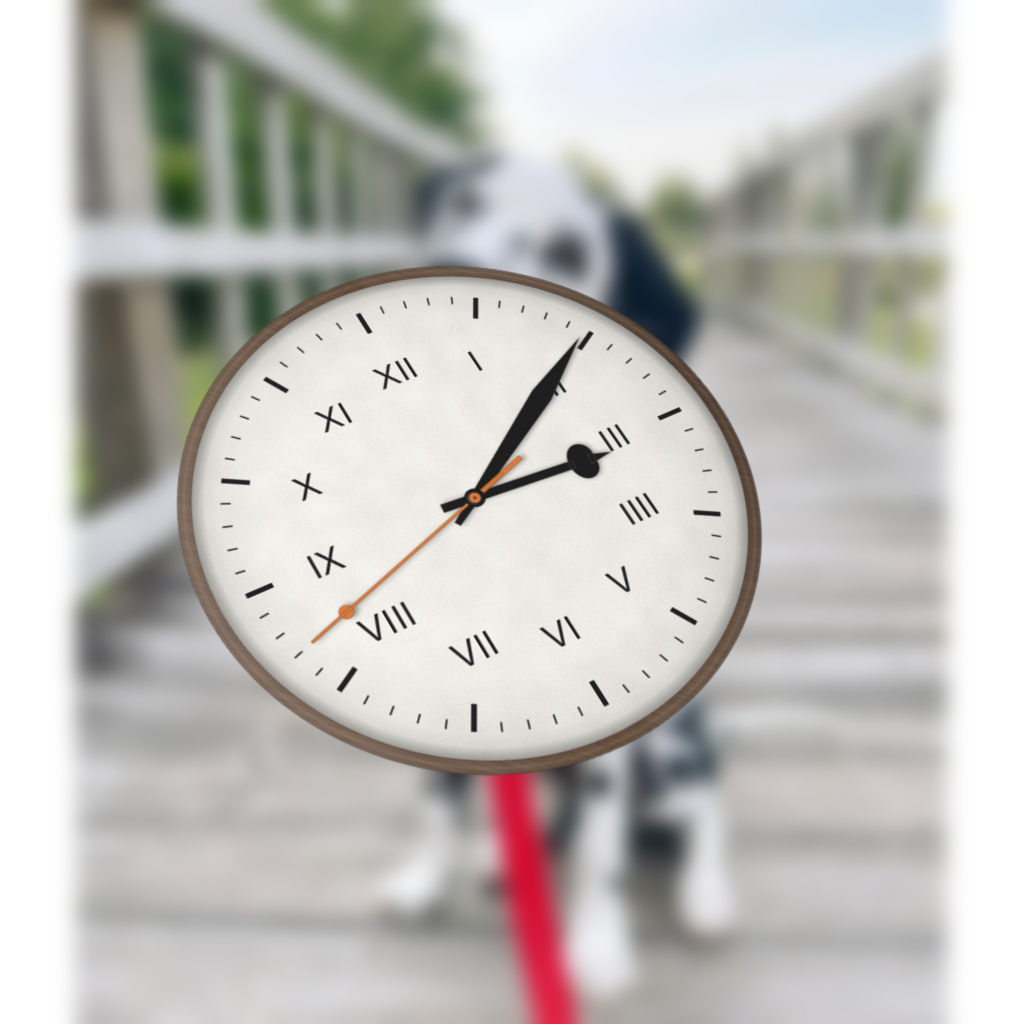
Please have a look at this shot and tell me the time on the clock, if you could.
3:09:42
